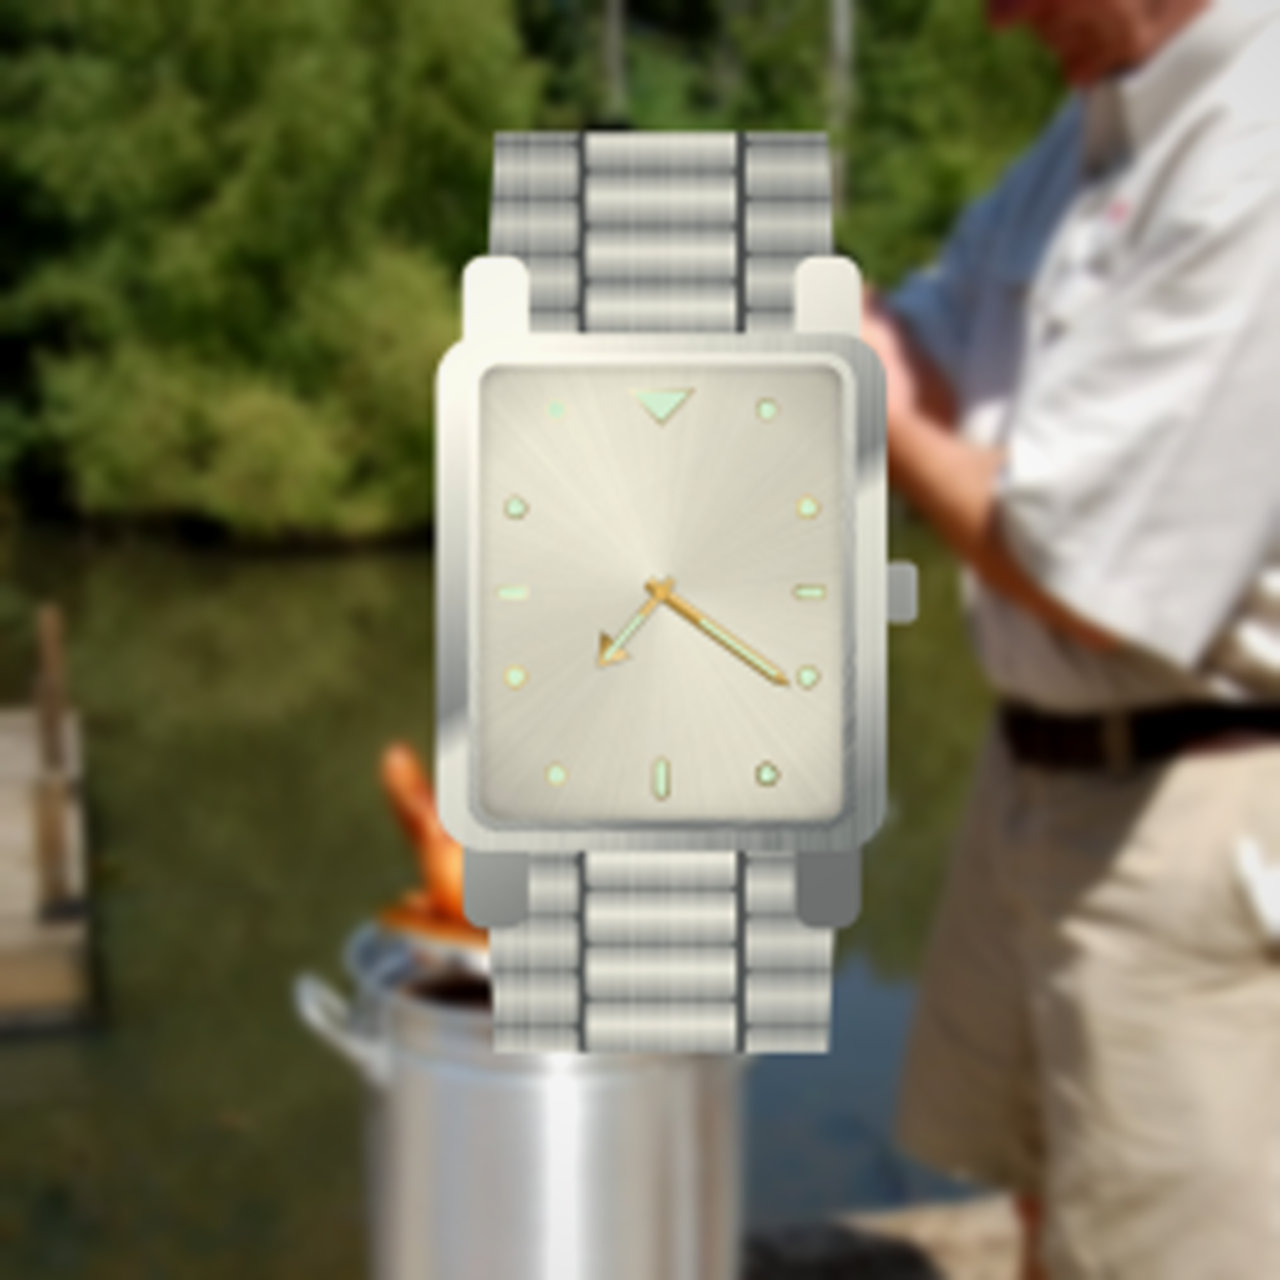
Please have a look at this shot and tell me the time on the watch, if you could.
7:21
